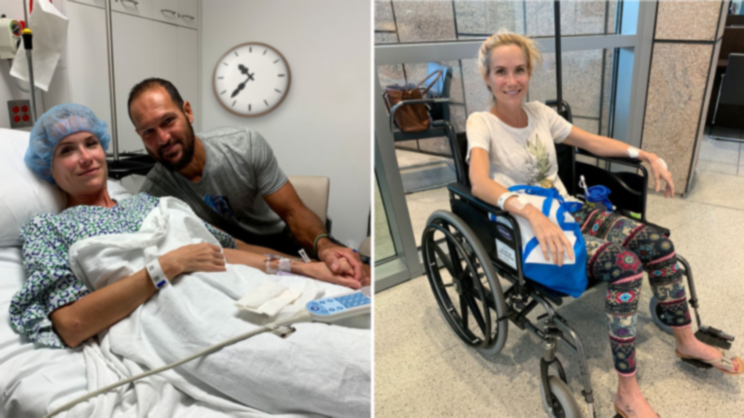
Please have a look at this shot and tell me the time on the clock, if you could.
10:37
